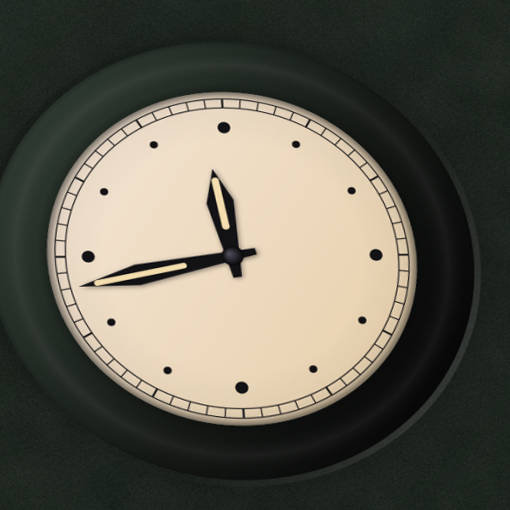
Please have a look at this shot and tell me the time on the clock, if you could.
11:43
